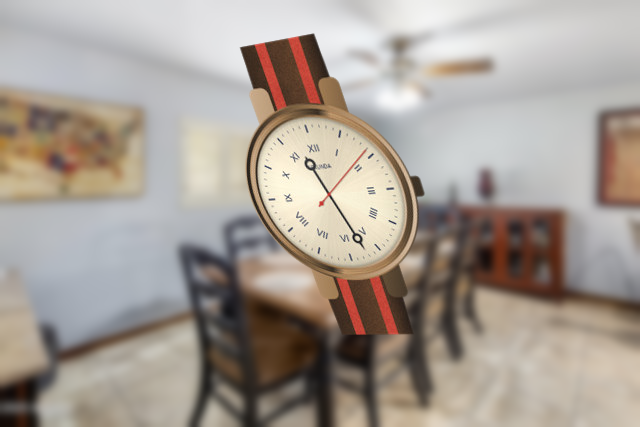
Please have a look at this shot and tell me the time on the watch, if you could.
11:27:09
